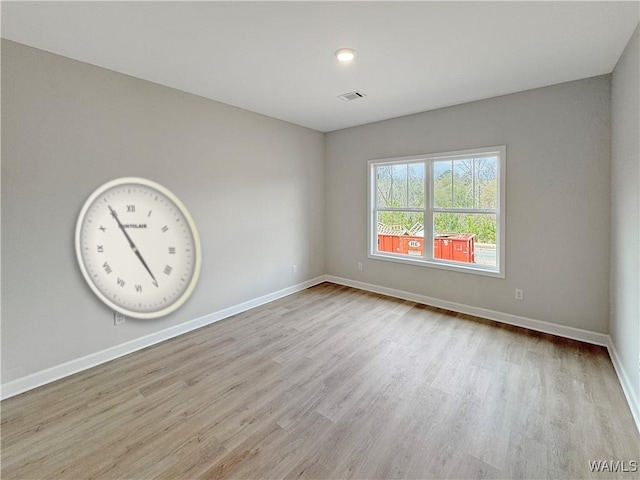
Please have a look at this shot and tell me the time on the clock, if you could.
4:55
